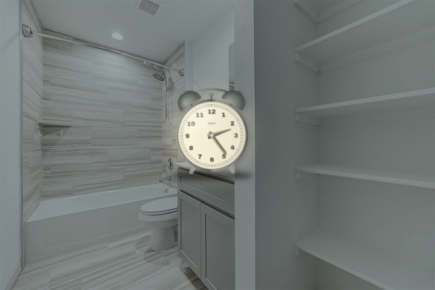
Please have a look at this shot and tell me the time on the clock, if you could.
2:24
